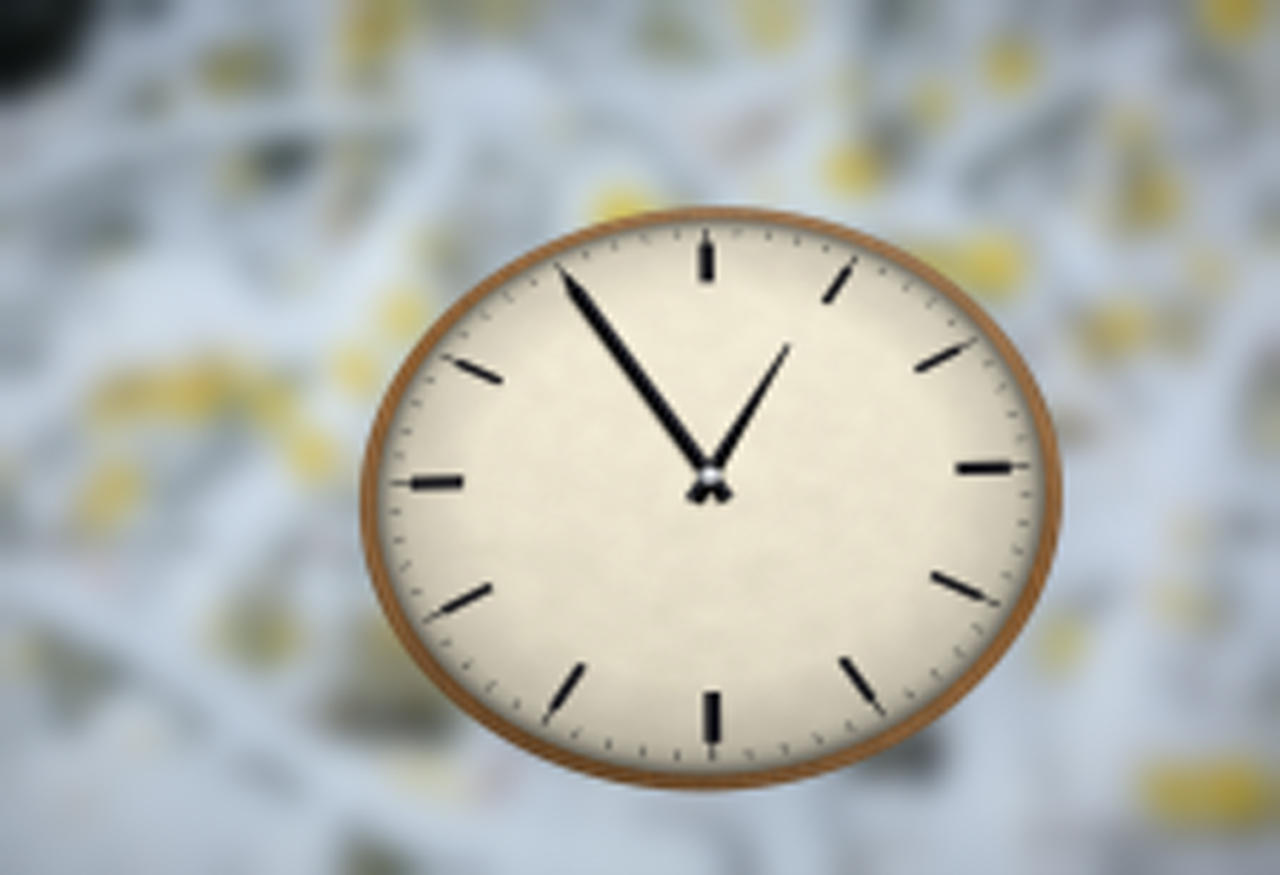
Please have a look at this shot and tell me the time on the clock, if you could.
12:55
